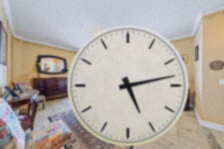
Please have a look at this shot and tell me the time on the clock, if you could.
5:13
